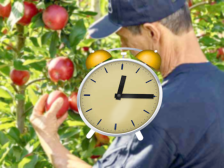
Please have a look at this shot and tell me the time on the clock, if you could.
12:15
